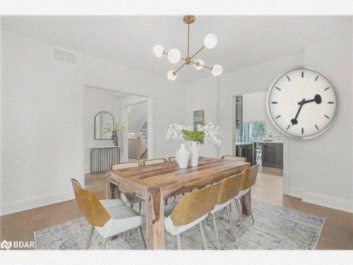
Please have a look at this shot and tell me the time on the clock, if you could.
2:34
